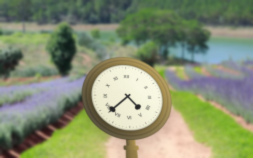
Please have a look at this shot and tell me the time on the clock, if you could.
4:38
